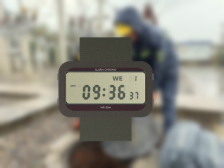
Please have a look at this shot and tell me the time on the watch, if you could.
9:36:37
